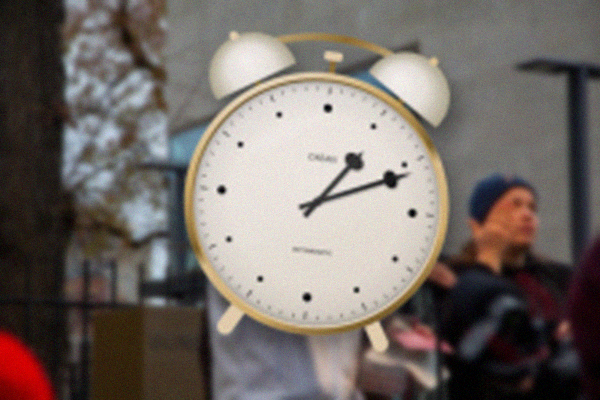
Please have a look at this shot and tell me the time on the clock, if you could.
1:11
